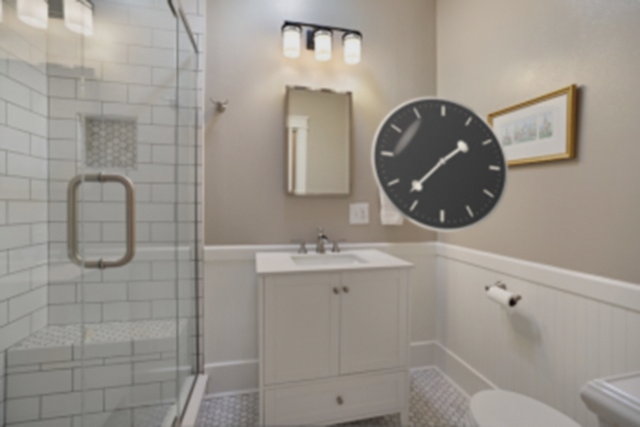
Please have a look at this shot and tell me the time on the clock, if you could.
1:37
